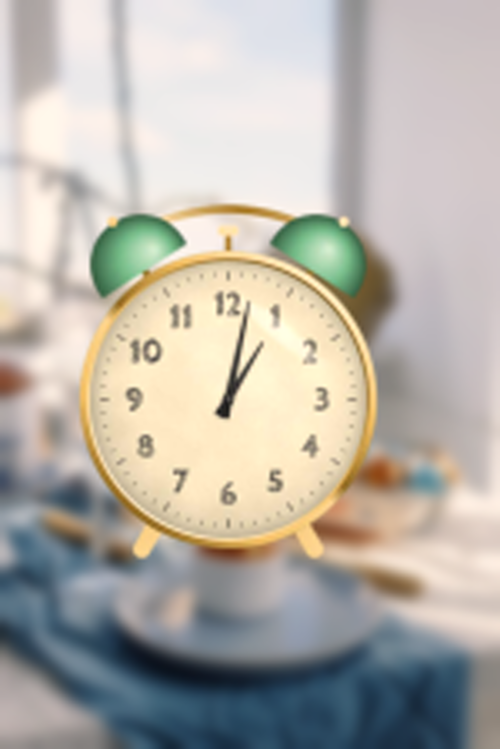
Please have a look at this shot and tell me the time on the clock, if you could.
1:02
